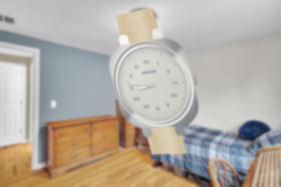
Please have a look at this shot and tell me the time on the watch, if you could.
8:47
